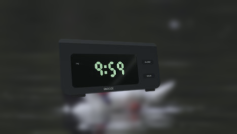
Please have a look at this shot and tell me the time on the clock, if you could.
9:59
